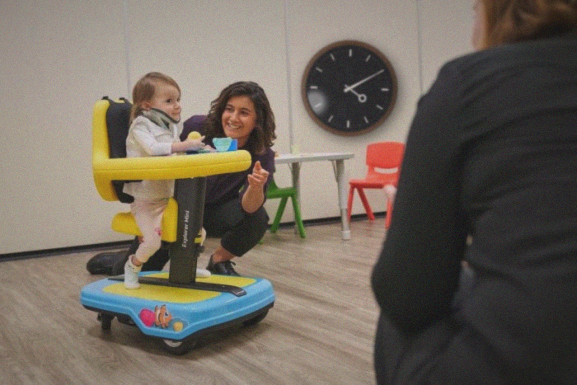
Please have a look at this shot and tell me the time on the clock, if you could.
4:10
